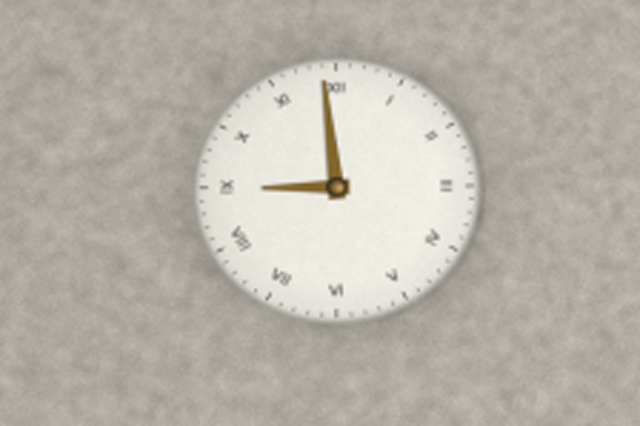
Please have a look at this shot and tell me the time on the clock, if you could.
8:59
